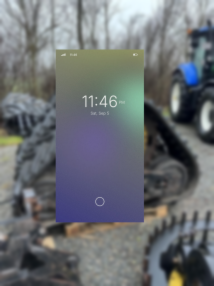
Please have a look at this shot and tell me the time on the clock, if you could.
11:46
